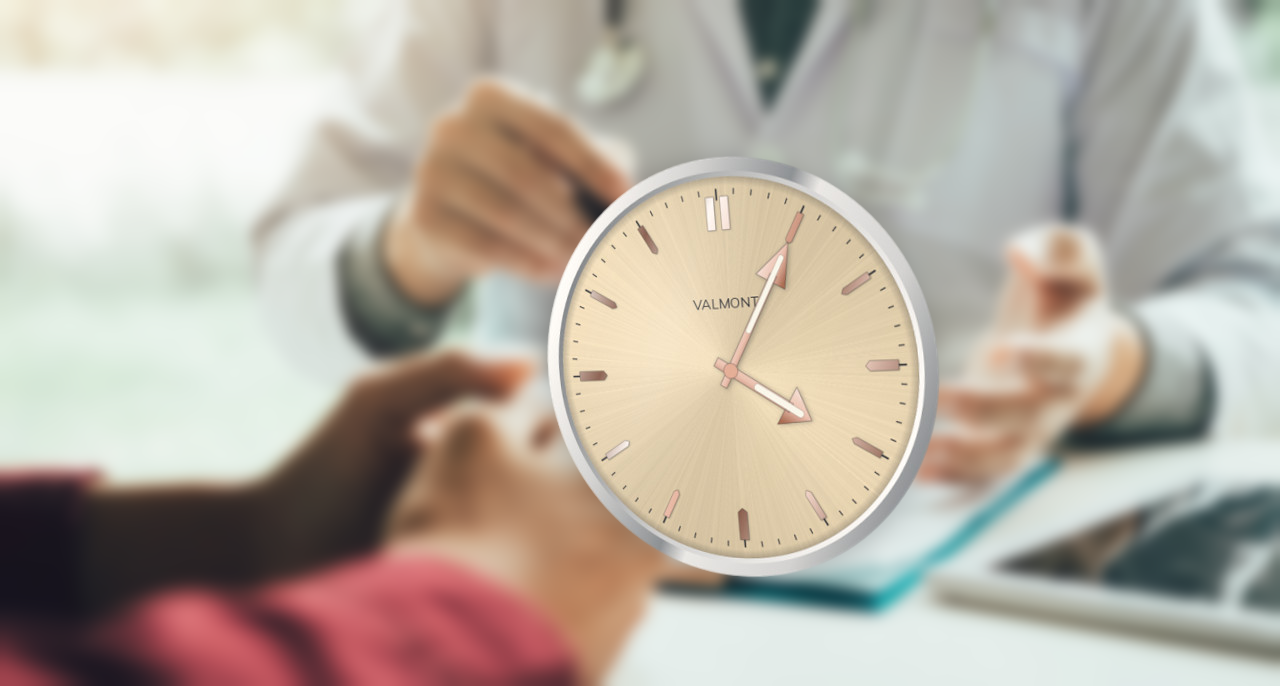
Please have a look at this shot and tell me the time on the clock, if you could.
4:05
